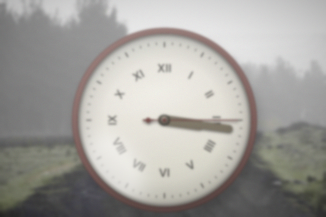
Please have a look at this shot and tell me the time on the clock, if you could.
3:16:15
